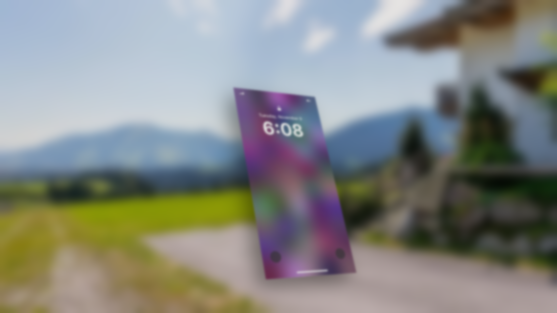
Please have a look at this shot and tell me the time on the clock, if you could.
6:08
